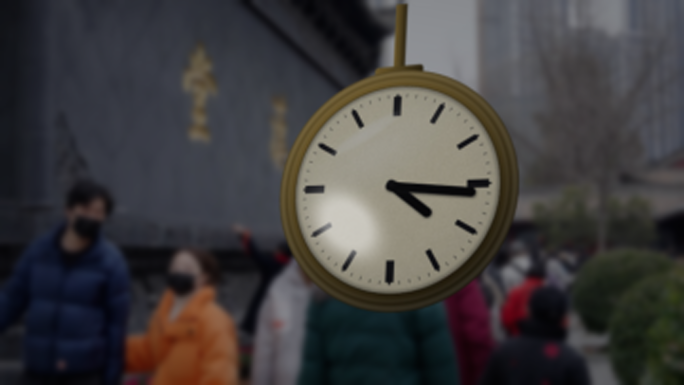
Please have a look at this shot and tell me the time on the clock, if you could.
4:16
